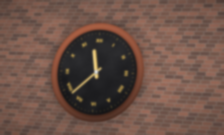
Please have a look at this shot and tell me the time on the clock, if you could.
11:38
